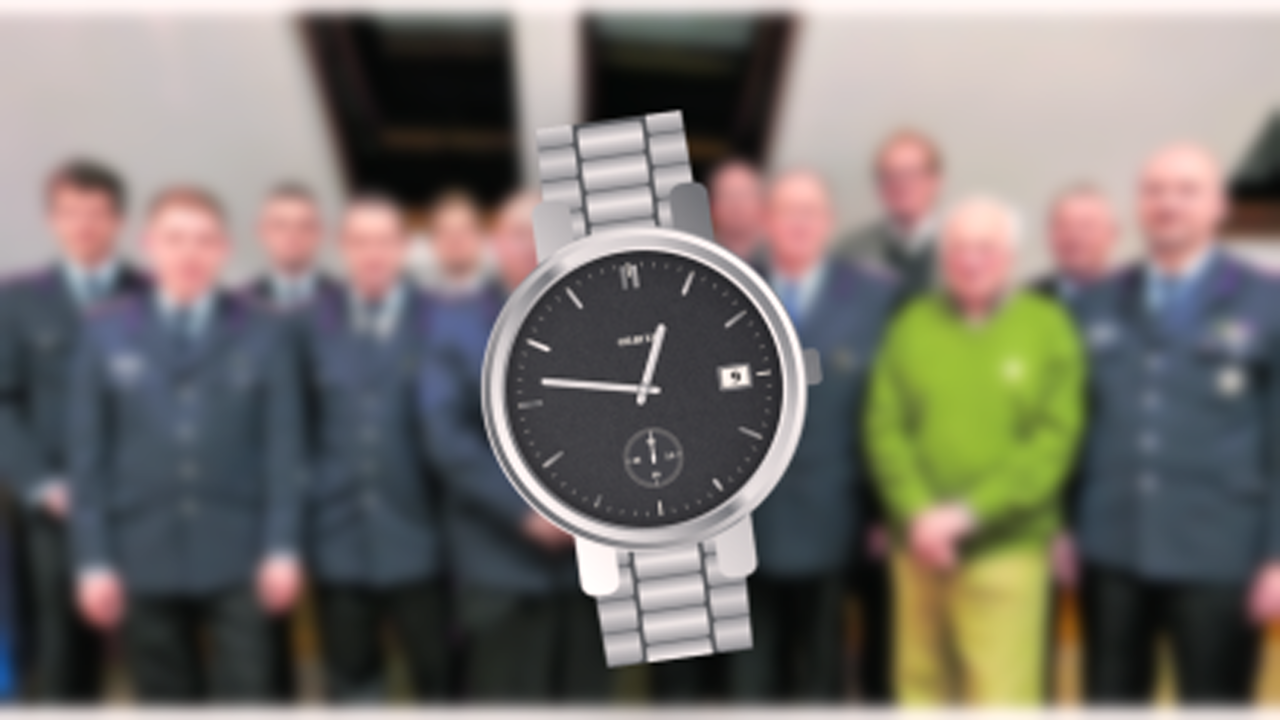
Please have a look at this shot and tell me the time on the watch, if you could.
12:47
